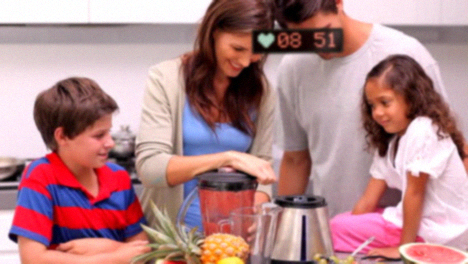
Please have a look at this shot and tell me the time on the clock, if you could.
8:51
